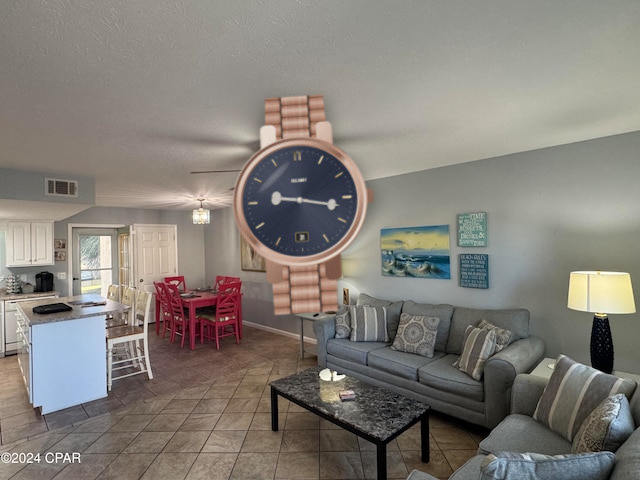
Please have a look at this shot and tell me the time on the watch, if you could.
9:17
